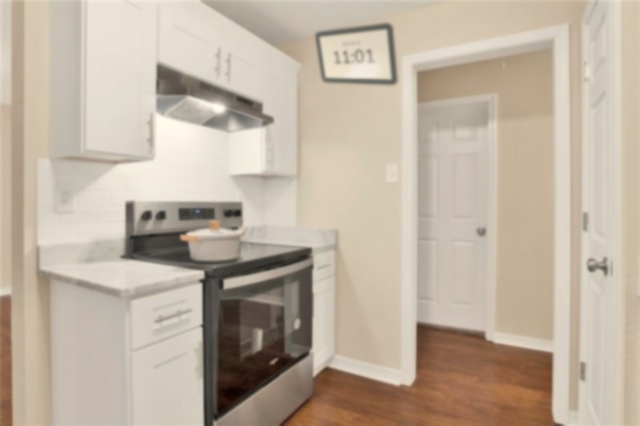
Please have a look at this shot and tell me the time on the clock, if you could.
11:01
